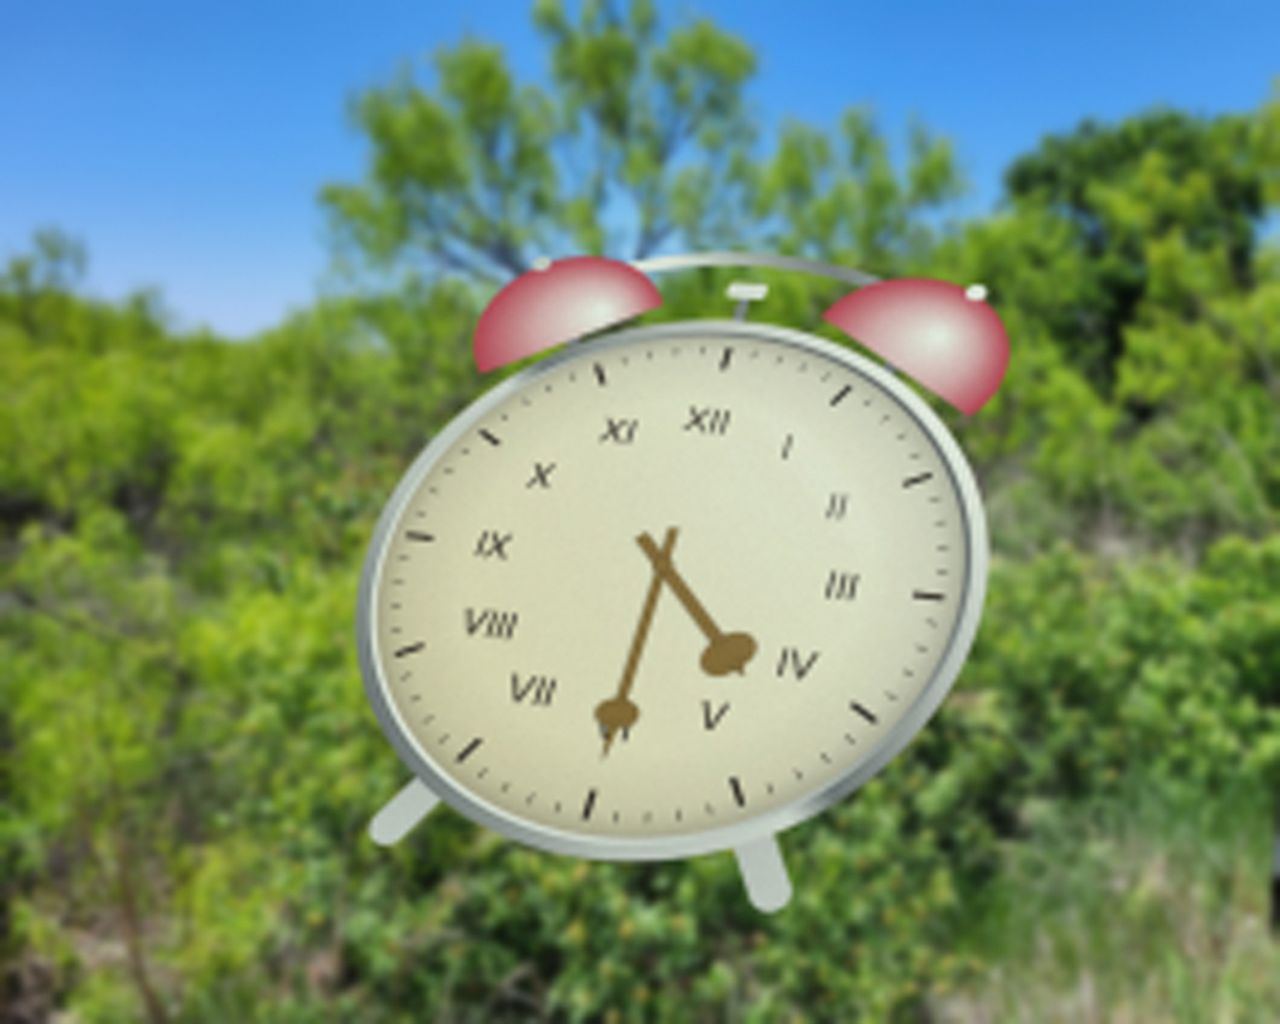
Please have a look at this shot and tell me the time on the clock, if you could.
4:30
